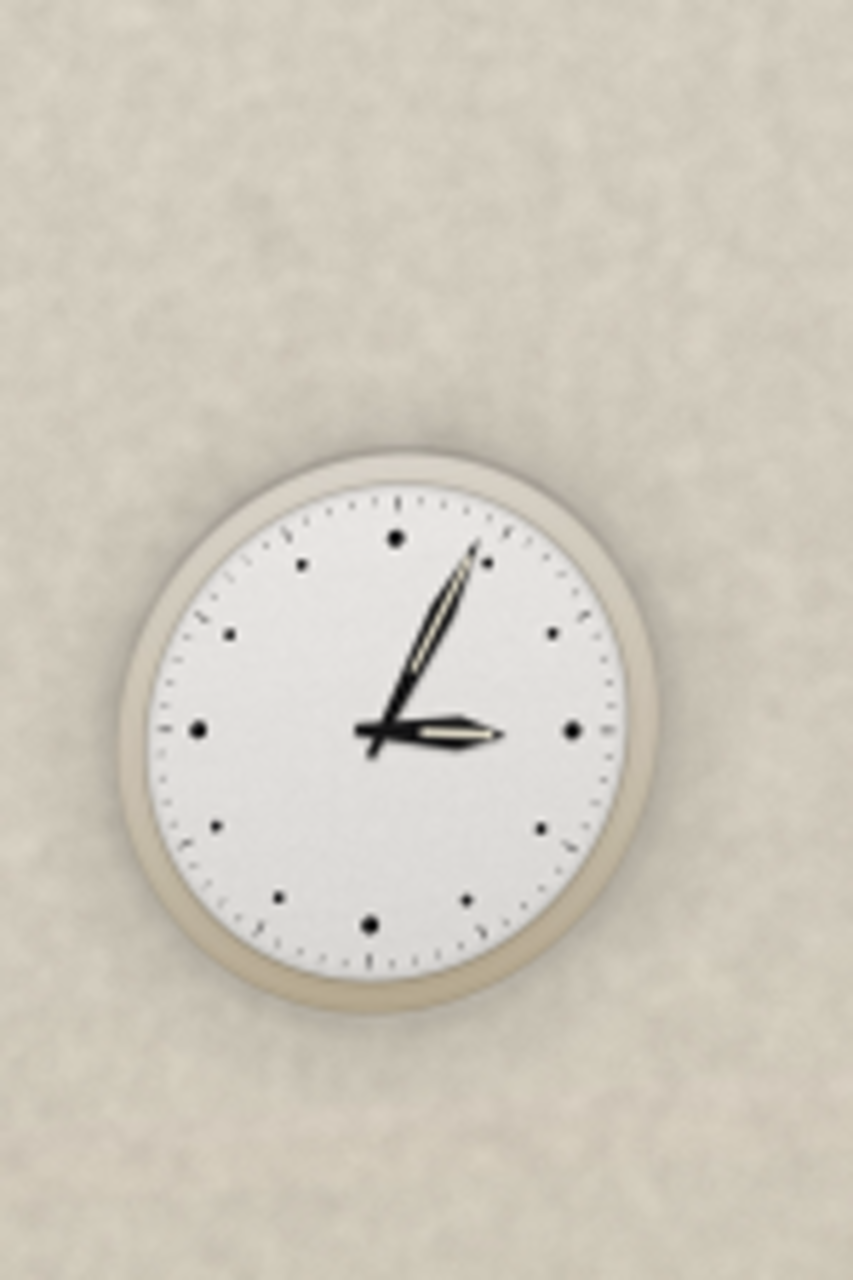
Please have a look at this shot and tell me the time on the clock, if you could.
3:04
